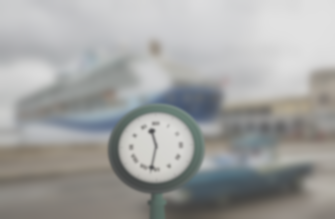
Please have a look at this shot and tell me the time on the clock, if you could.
11:32
